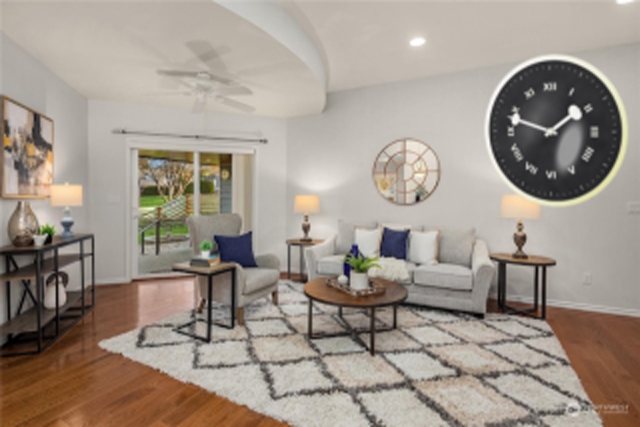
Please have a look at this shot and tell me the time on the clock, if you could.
1:48
